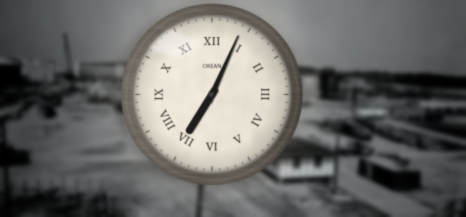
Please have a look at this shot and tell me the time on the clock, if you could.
7:04
